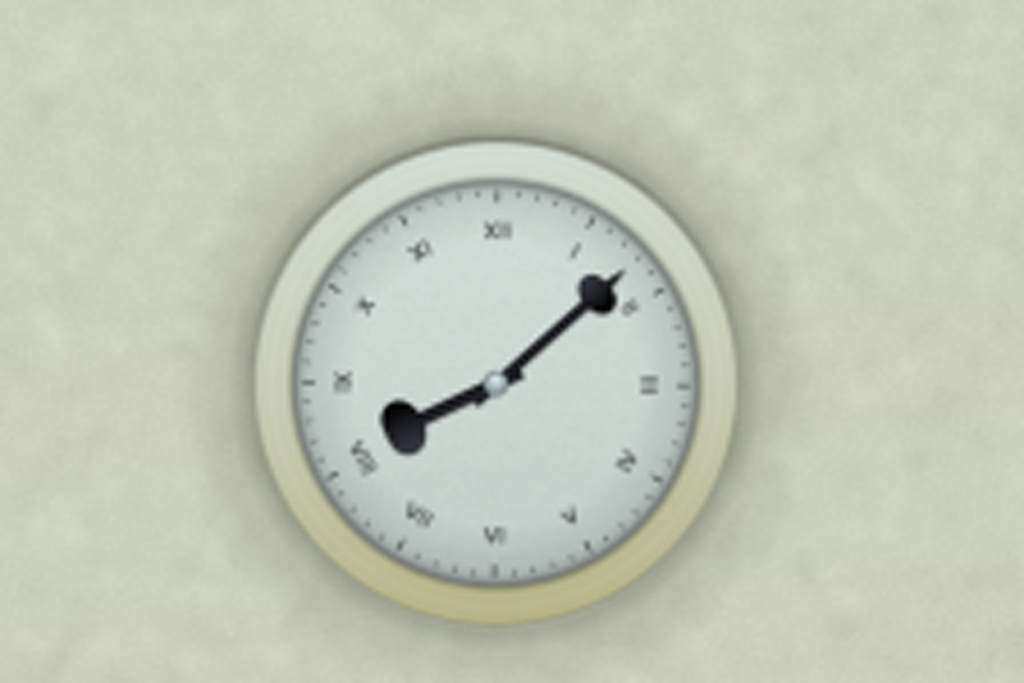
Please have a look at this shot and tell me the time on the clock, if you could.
8:08
